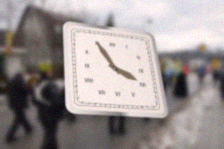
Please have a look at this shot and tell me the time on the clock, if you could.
3:55
